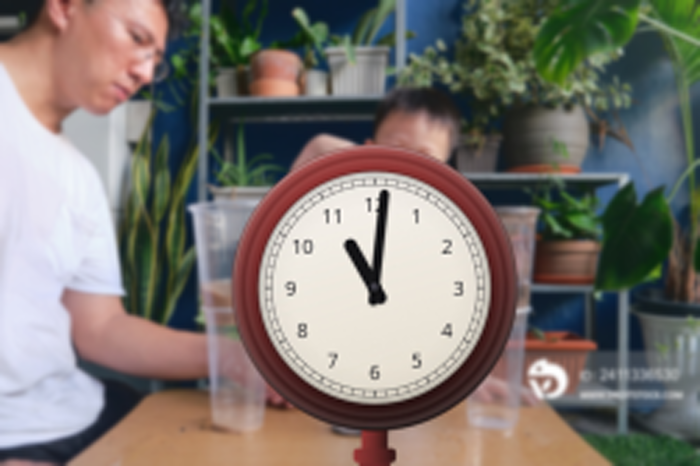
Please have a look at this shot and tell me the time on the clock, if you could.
11:01
